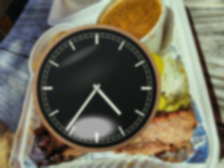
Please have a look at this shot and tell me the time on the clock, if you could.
4:36
